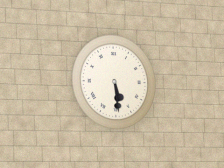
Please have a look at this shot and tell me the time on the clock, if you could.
5:29
